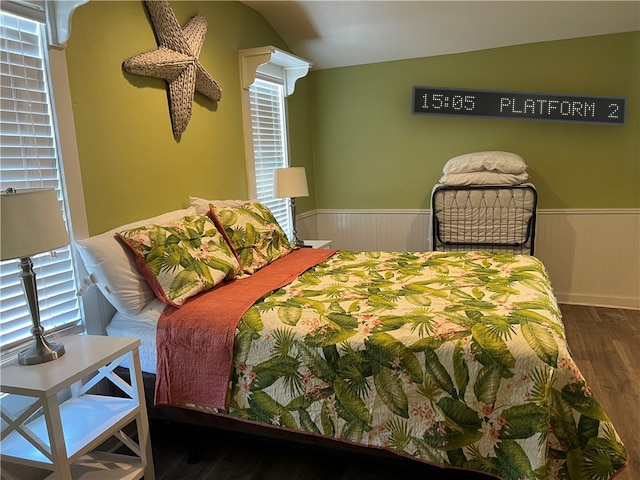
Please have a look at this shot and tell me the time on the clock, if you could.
15:05
